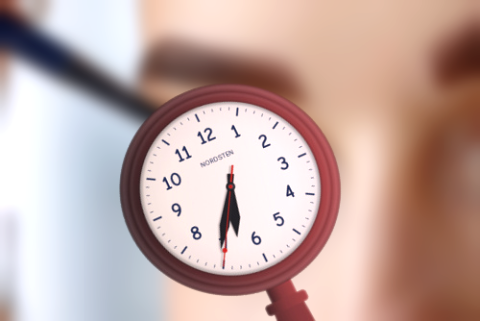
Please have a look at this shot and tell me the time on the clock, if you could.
6:35:35
